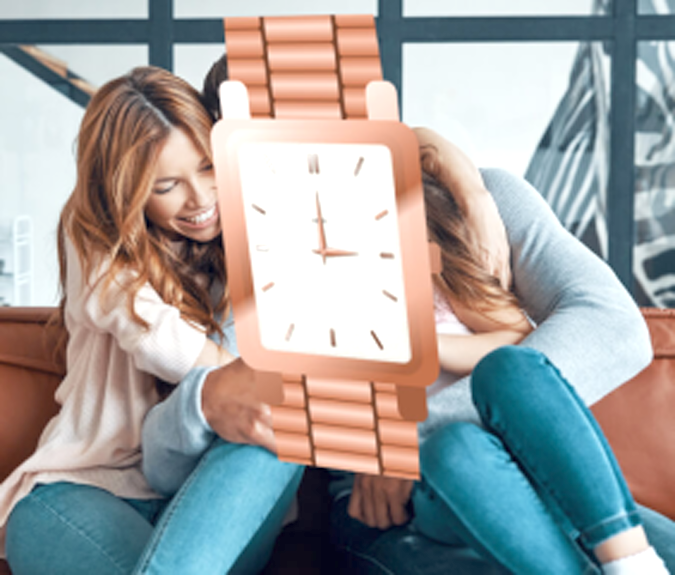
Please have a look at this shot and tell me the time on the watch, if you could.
3:00
